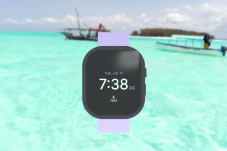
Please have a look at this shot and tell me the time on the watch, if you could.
7:38
